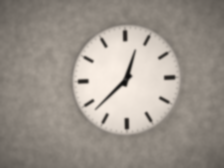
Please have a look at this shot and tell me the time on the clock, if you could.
12:38
